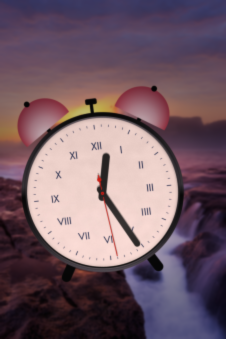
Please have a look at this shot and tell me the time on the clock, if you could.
12:25:29
